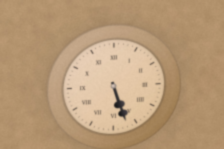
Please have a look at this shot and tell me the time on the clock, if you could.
5:27
